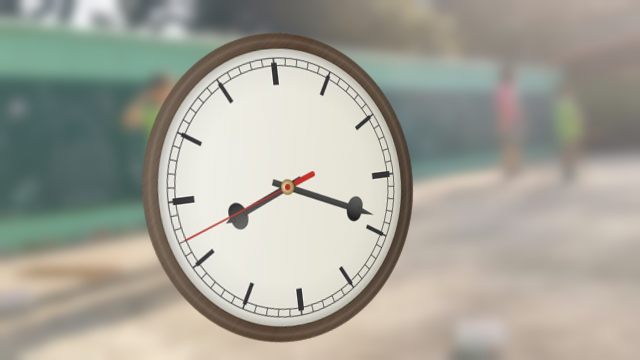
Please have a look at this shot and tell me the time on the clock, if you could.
8:18:42
